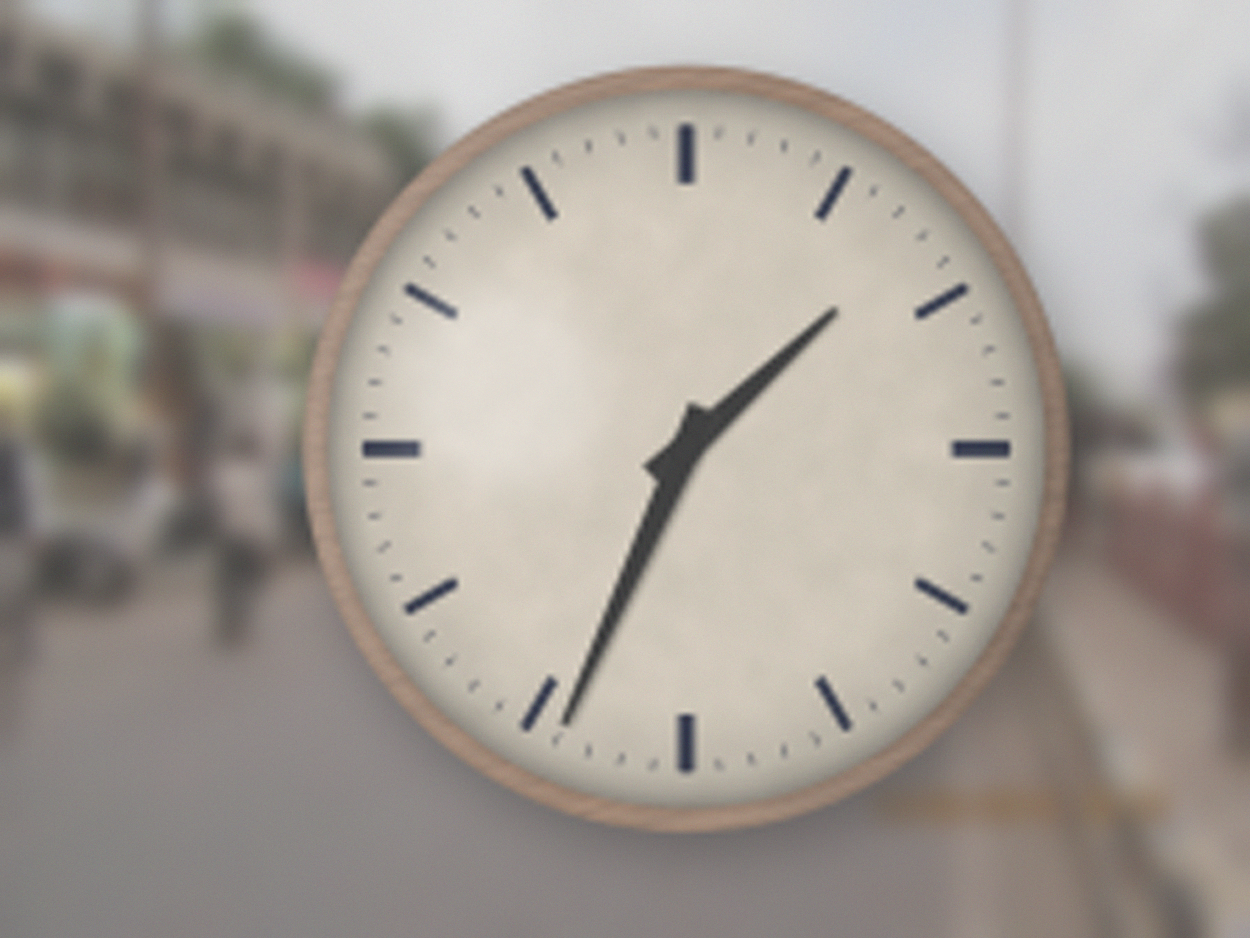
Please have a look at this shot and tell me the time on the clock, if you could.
1:34
